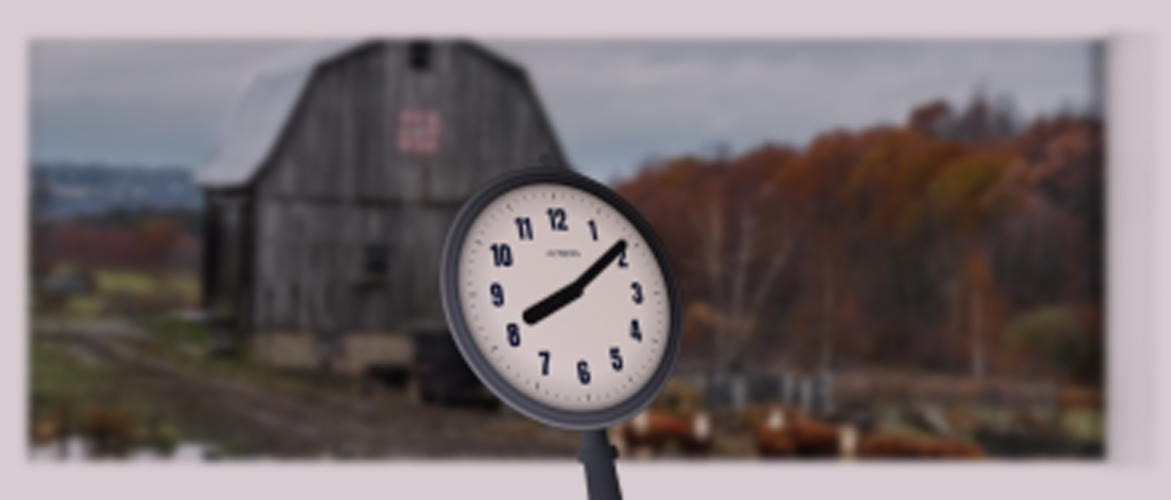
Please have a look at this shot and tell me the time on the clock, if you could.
8:09
